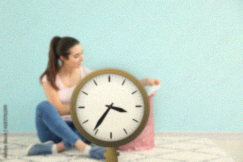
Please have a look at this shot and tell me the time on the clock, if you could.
3:36
